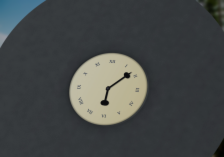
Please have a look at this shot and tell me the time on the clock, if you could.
6:08
